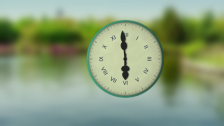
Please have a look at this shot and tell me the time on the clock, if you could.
5:59
